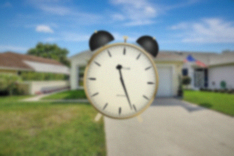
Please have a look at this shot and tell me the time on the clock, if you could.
11:26
